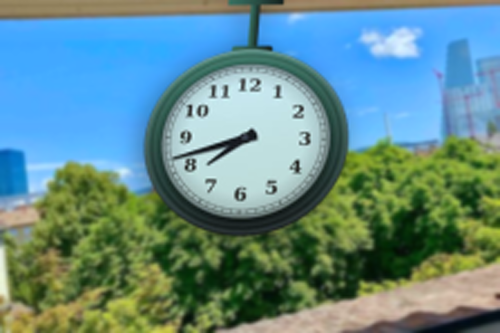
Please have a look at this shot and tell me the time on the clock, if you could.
7:42
